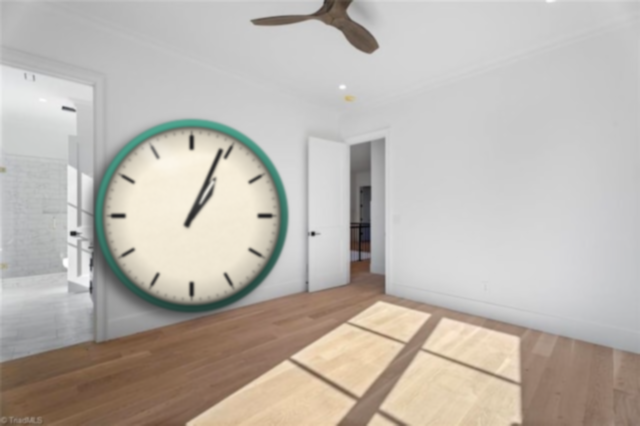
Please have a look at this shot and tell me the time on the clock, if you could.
1:04
